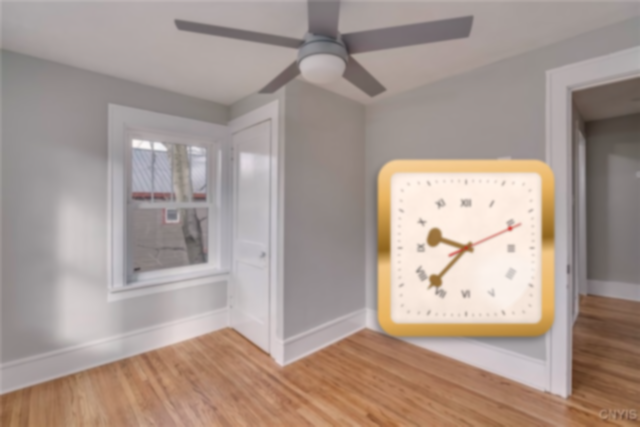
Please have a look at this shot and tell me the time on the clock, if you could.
9:37:11
